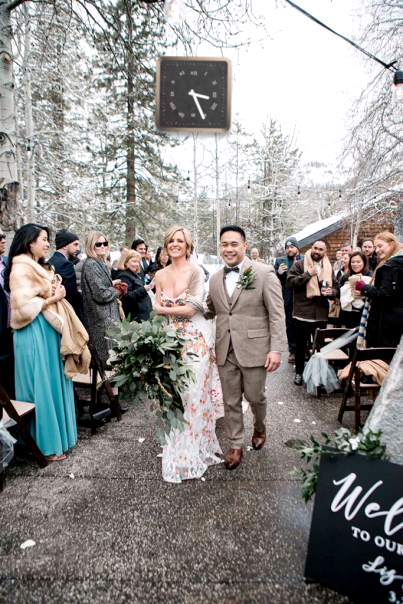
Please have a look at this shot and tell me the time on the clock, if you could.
3:26
